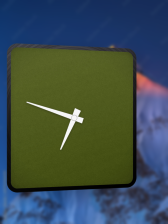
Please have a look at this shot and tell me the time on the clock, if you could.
6:48
